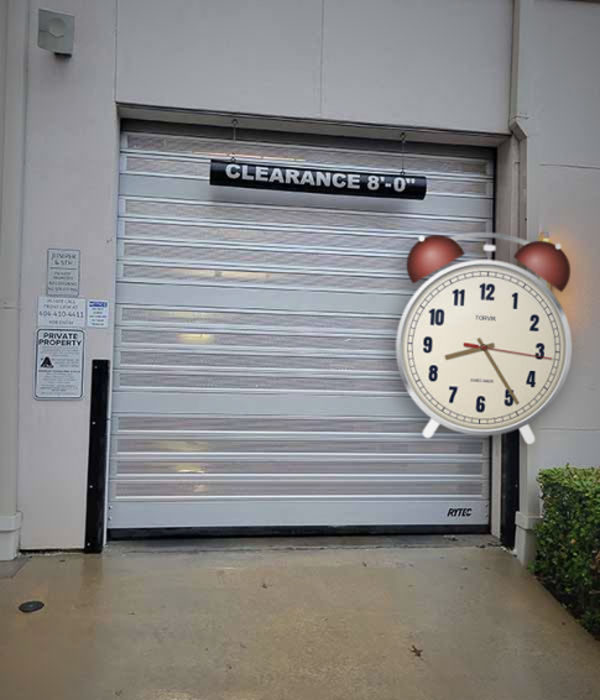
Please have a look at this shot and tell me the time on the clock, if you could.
8:24:16
